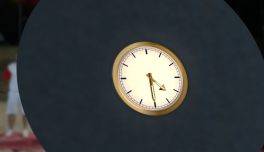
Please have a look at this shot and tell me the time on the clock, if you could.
4:30
